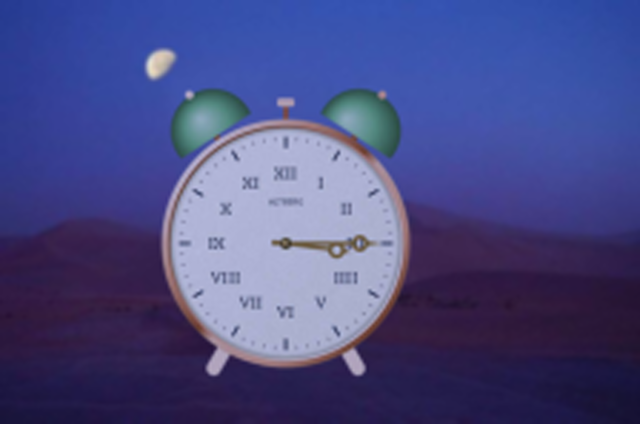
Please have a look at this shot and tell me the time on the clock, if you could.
3:15
